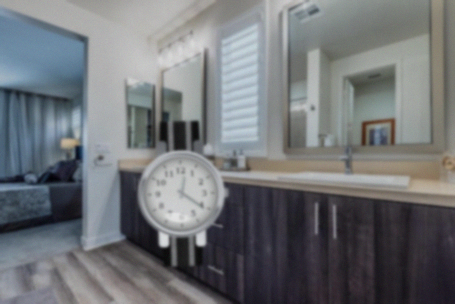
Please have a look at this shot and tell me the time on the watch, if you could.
12:21
